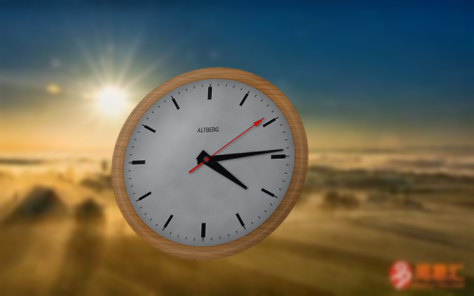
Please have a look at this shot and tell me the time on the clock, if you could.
4:14:09
